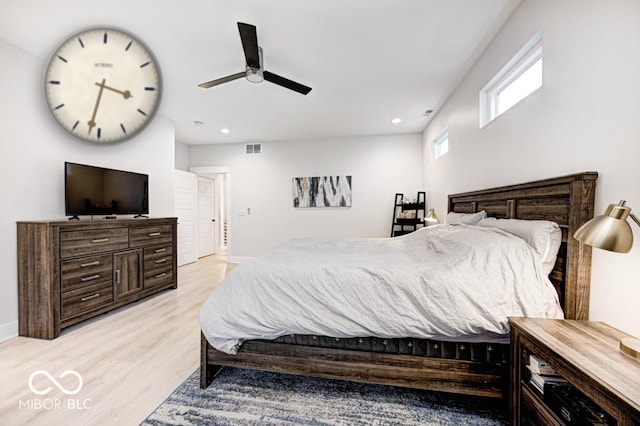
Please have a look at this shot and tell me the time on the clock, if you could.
3:32
